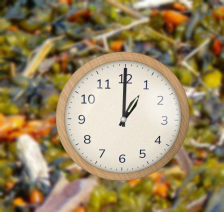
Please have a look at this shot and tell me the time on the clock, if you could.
1:00
